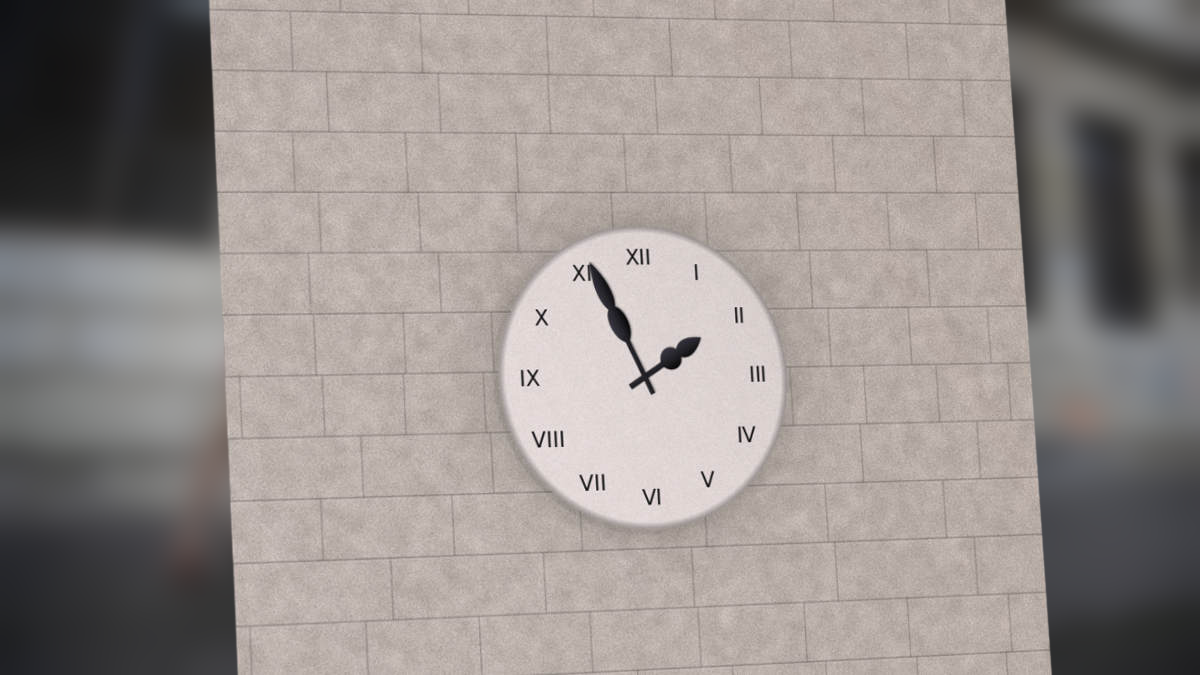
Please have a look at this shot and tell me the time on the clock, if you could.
1:56
